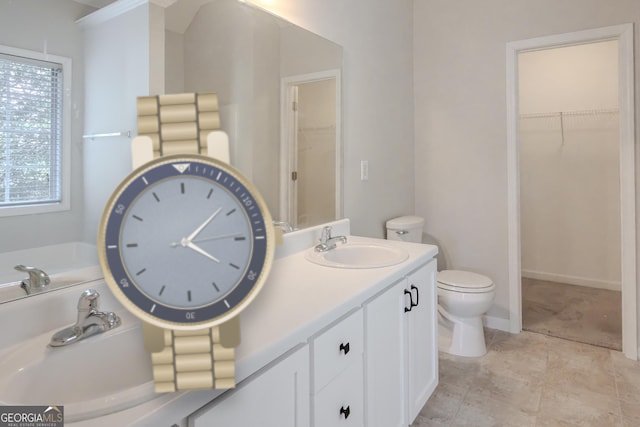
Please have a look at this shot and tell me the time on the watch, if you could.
4:08:14
